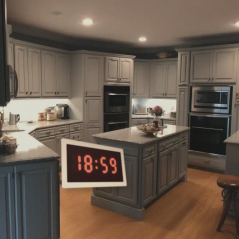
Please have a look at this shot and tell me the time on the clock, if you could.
18:59
